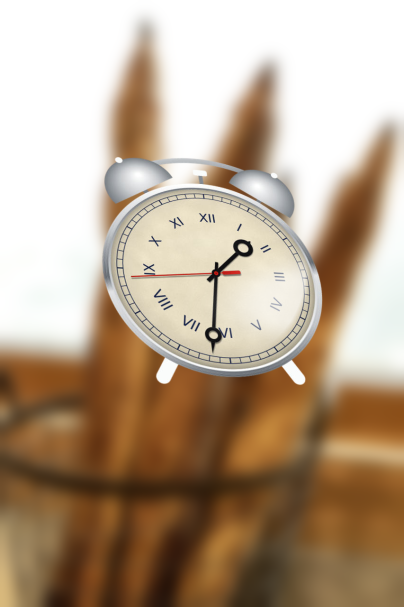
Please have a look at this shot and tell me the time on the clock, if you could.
1:31:44
